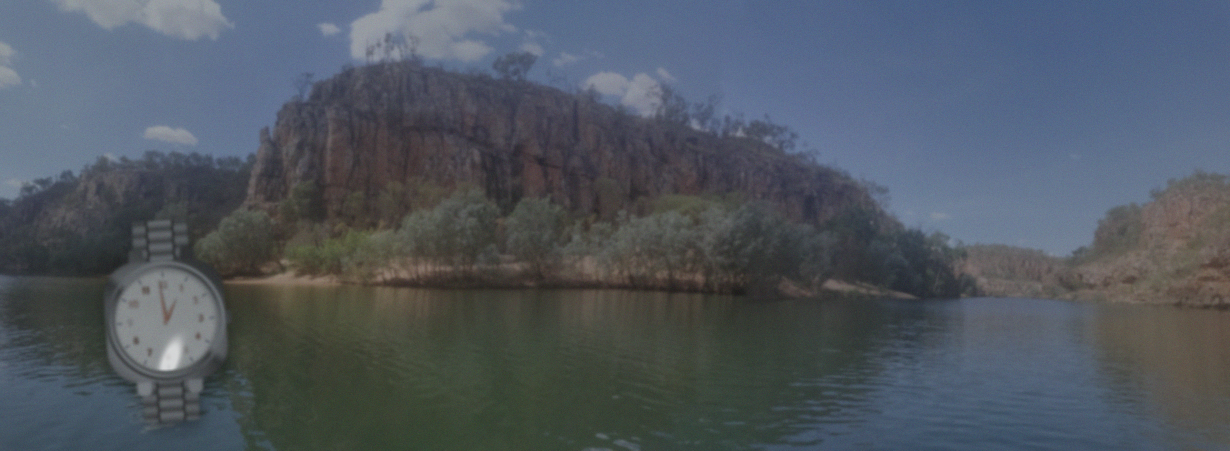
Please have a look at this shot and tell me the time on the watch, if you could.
12:59
